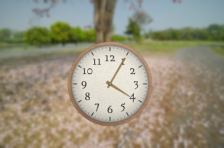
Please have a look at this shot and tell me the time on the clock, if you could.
4:05
